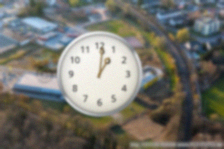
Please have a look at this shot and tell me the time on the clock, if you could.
1:01
